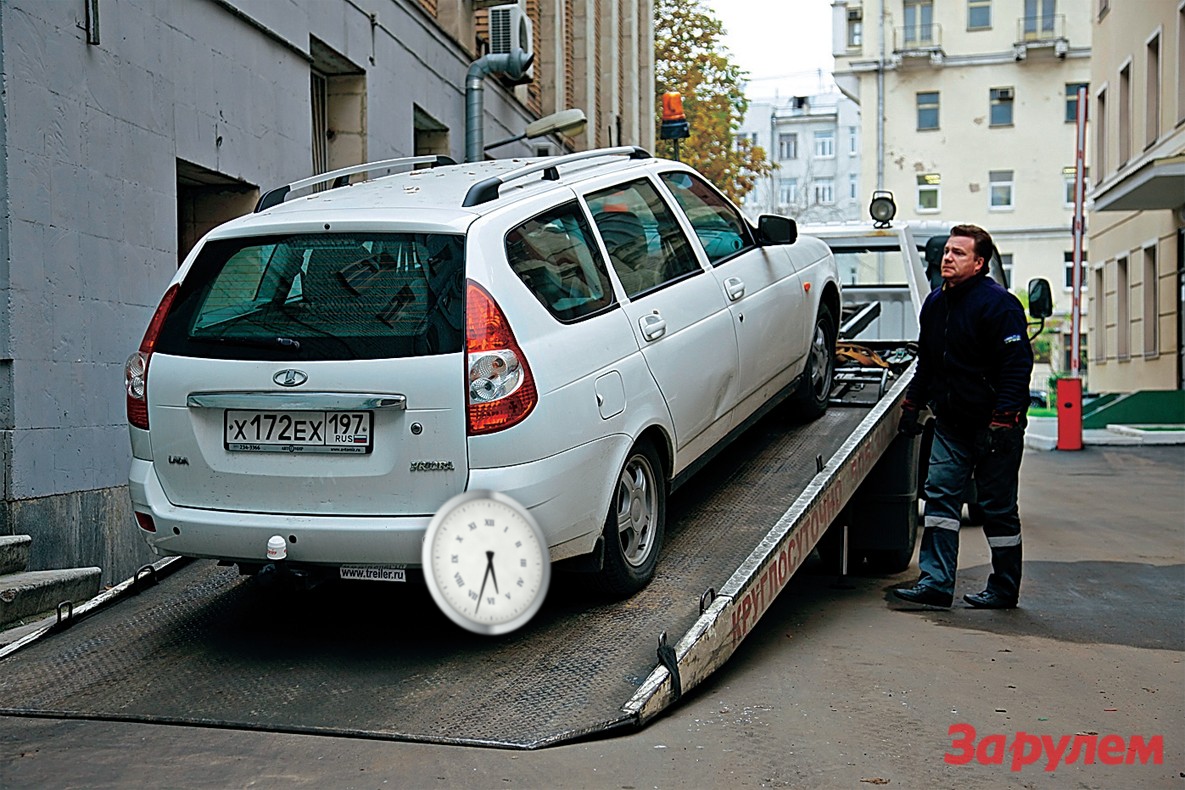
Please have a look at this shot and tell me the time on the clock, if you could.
5:33
